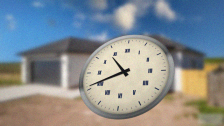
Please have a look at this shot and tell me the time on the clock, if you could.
10:41
